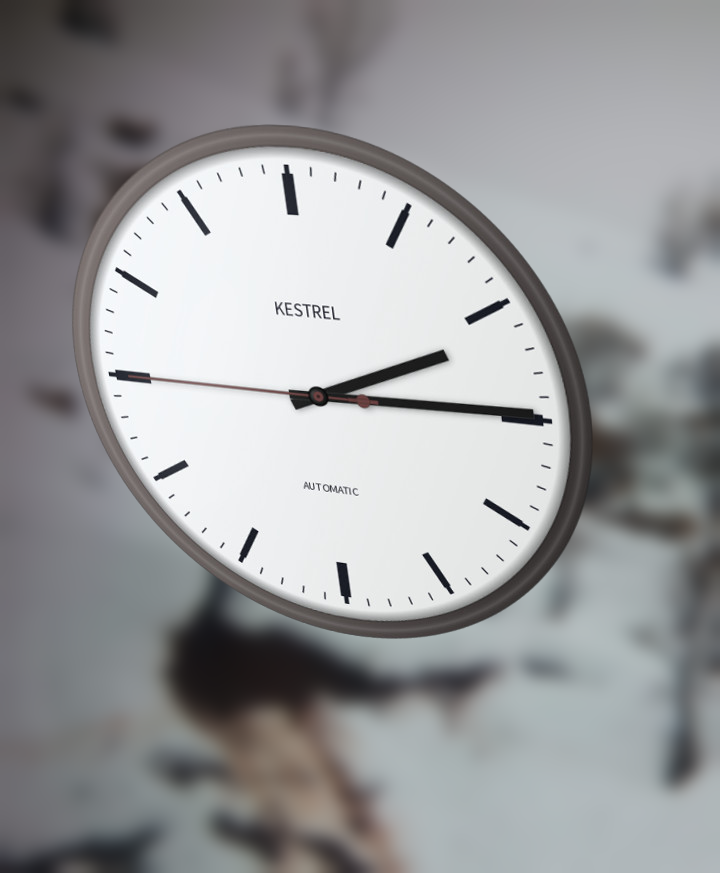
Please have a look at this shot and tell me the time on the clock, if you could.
2:14:45
